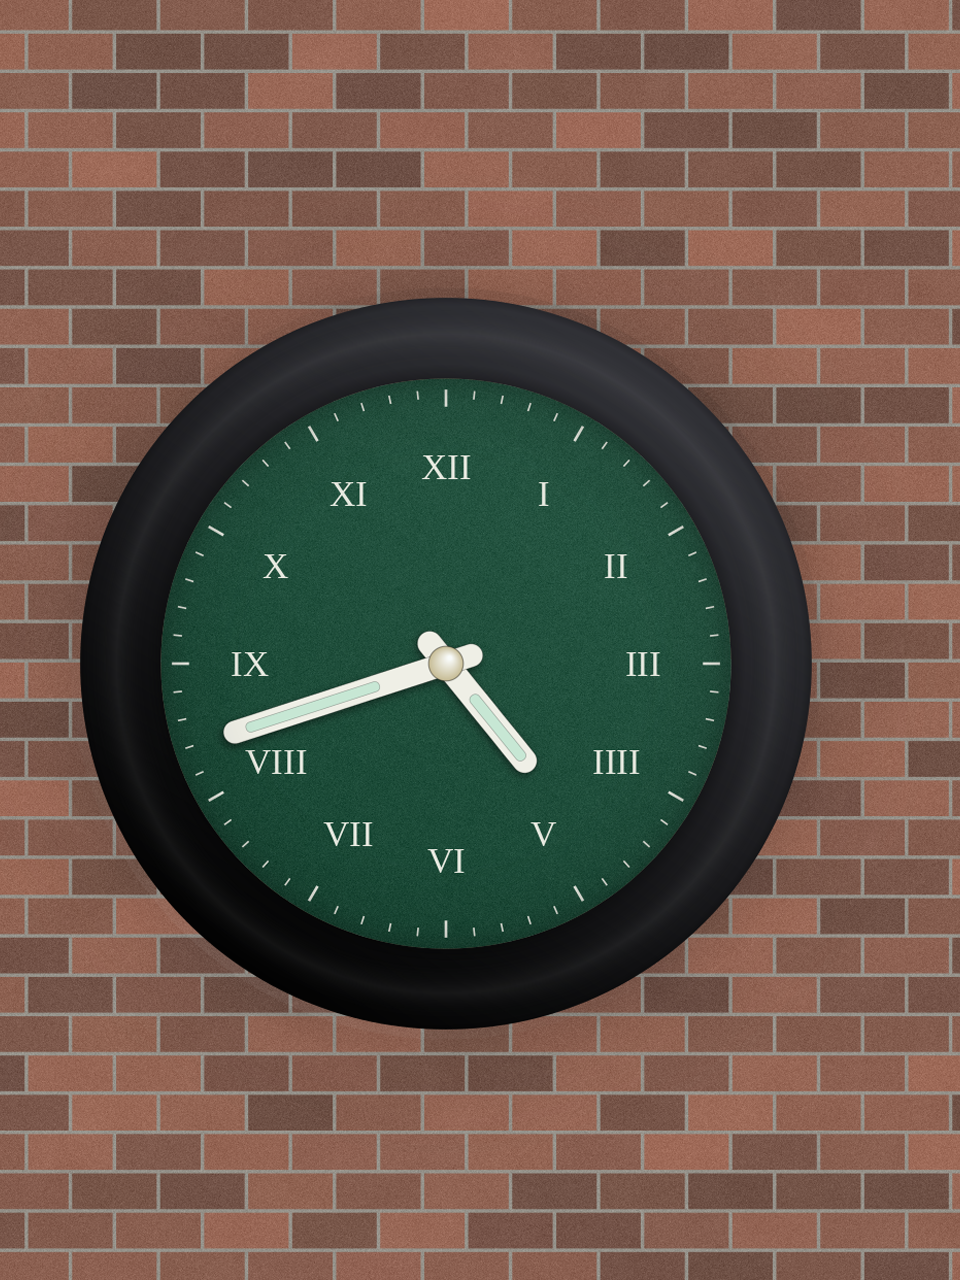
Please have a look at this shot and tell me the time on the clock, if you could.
4:42
